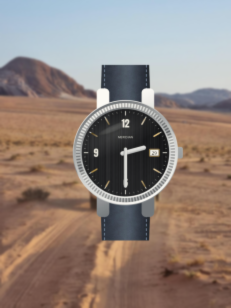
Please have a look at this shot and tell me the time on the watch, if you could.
2:30
